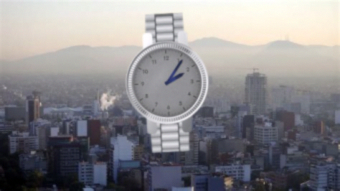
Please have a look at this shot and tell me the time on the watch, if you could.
2:06
